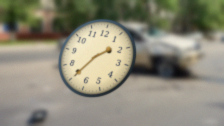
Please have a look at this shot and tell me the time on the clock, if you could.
1:35
